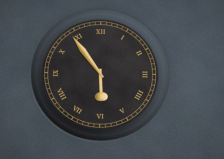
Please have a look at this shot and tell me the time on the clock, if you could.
5:54
